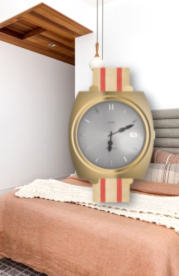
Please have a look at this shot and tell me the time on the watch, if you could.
6:11
